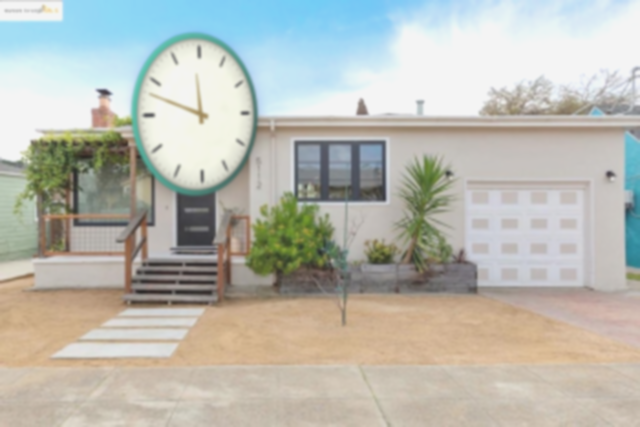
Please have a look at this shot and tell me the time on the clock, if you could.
11:48
